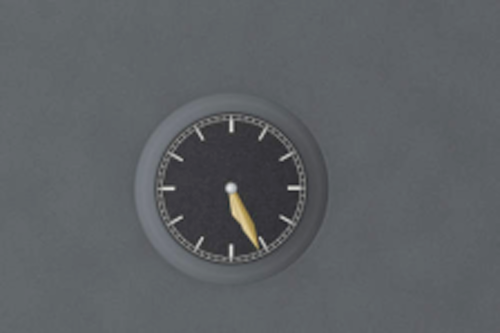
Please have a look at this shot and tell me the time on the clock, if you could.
5:26
